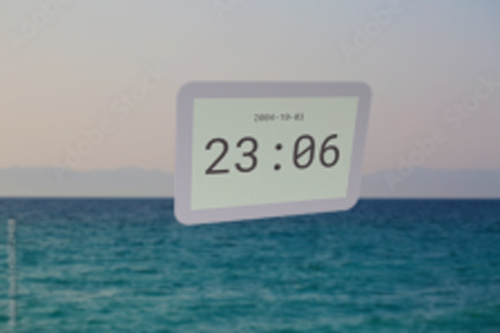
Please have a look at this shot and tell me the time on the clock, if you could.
23:06
